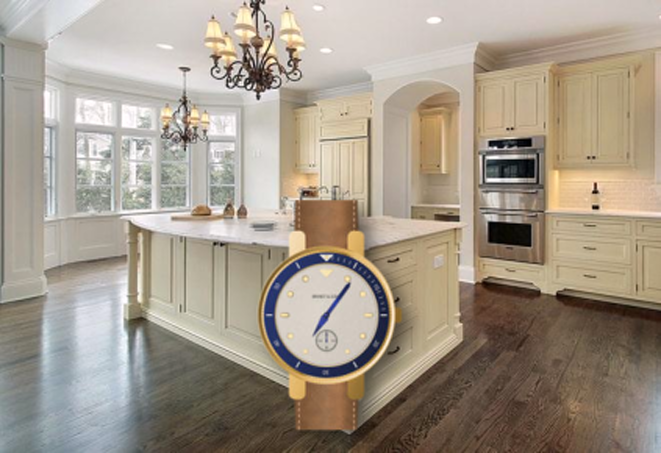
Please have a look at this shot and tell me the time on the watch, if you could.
7:06
